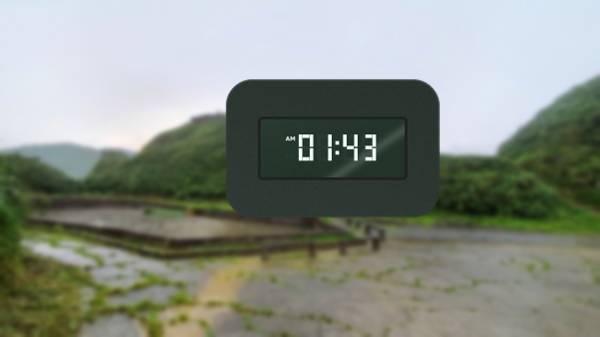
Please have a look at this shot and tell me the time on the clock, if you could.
1:43
